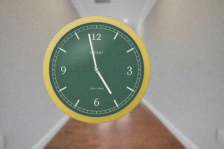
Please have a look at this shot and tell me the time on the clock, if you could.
4:58
